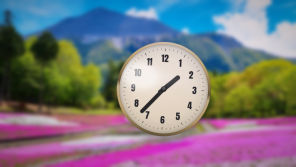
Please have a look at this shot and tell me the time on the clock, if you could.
1:37
